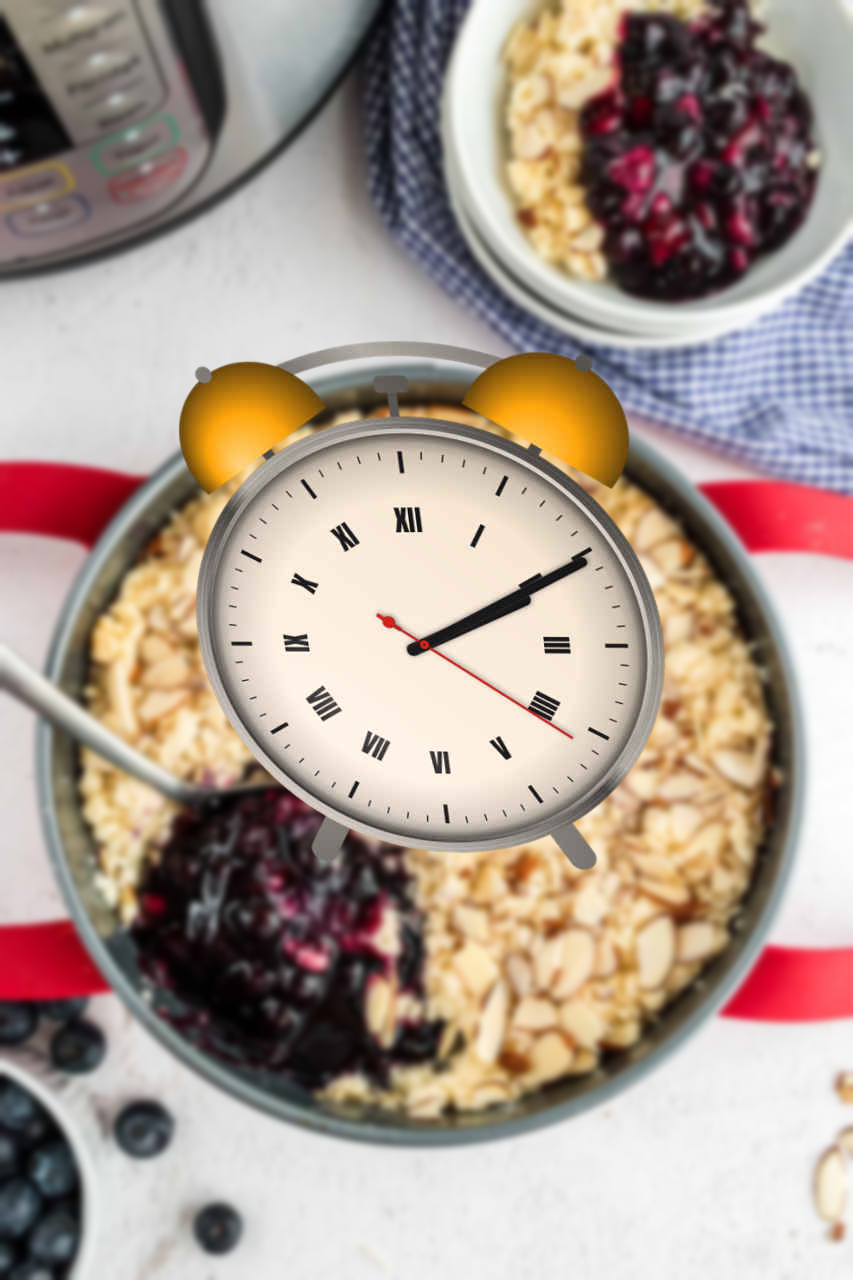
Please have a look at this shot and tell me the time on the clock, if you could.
2:10:21
